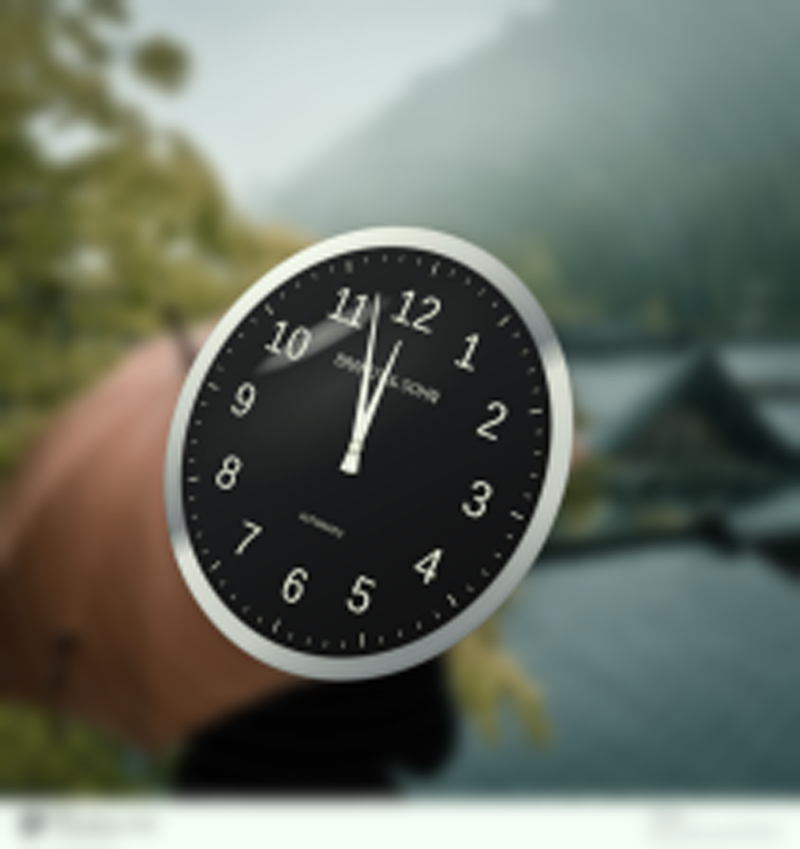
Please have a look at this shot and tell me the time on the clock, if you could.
11:57
